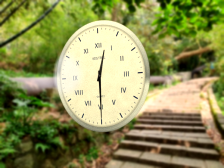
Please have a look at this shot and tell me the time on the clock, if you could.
12:30
